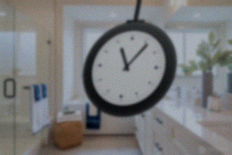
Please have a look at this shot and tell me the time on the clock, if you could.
11:06
